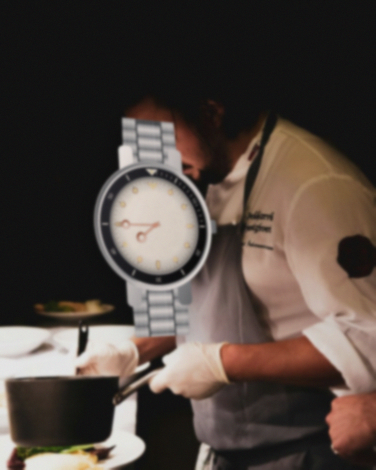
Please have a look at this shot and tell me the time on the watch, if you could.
7:45
